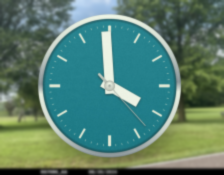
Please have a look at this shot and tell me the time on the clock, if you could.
3:59:23
